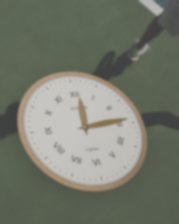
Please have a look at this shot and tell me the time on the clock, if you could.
12:14
